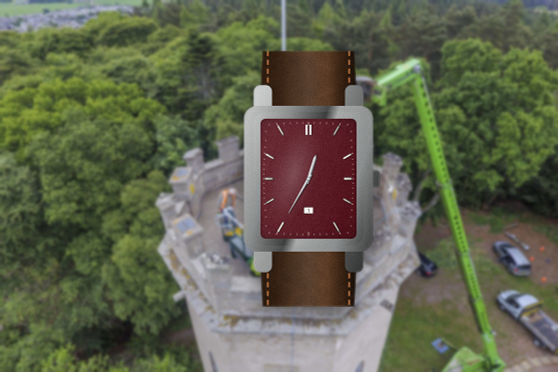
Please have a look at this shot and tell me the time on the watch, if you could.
12:35
